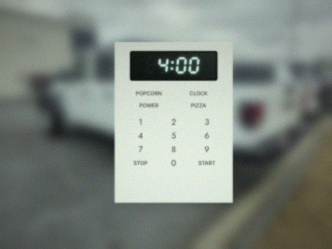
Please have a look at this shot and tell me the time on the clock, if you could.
4:00
